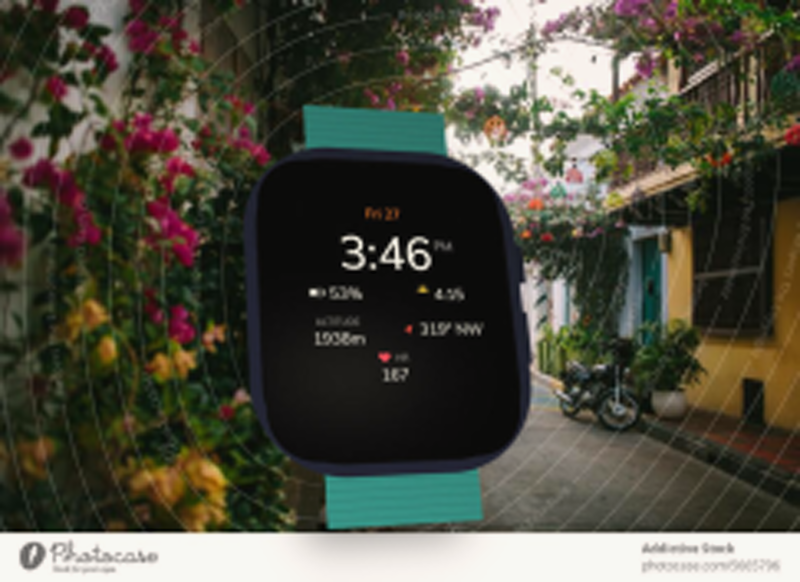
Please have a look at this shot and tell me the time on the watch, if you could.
3:46
